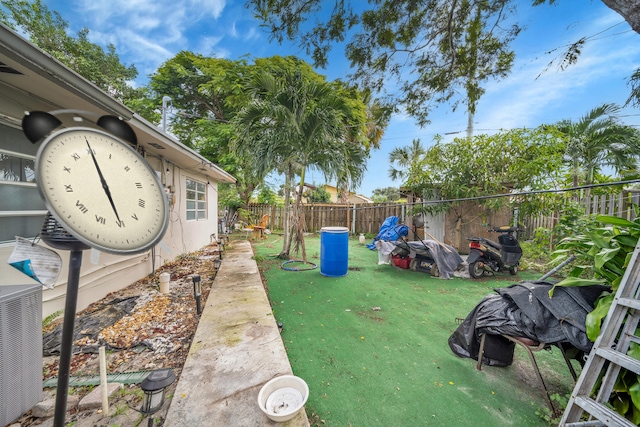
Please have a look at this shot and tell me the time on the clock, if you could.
6:00
